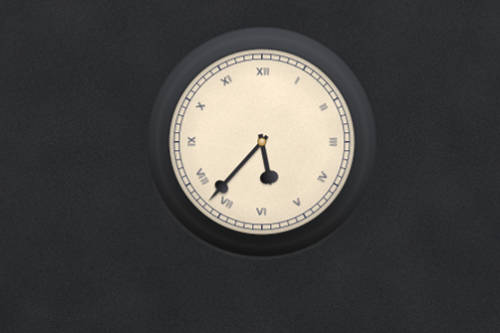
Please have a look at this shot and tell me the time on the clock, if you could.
5:37
